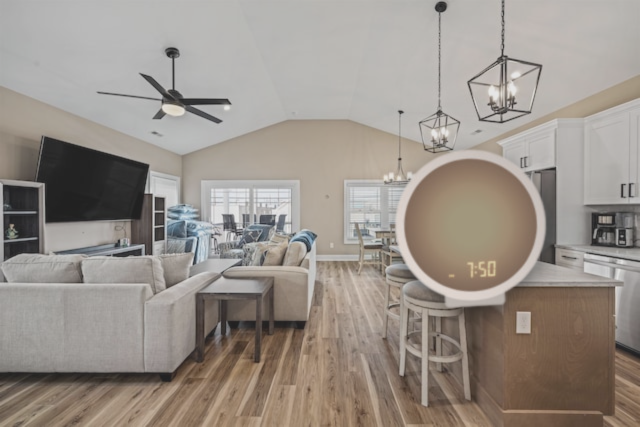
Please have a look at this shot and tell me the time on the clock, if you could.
7:50
